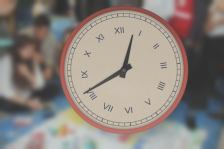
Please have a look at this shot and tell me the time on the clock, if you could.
12:41
